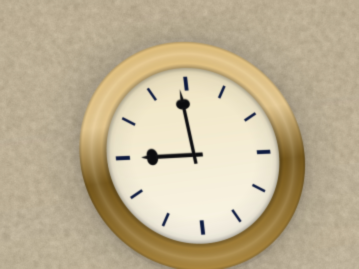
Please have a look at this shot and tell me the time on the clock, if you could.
8:59
